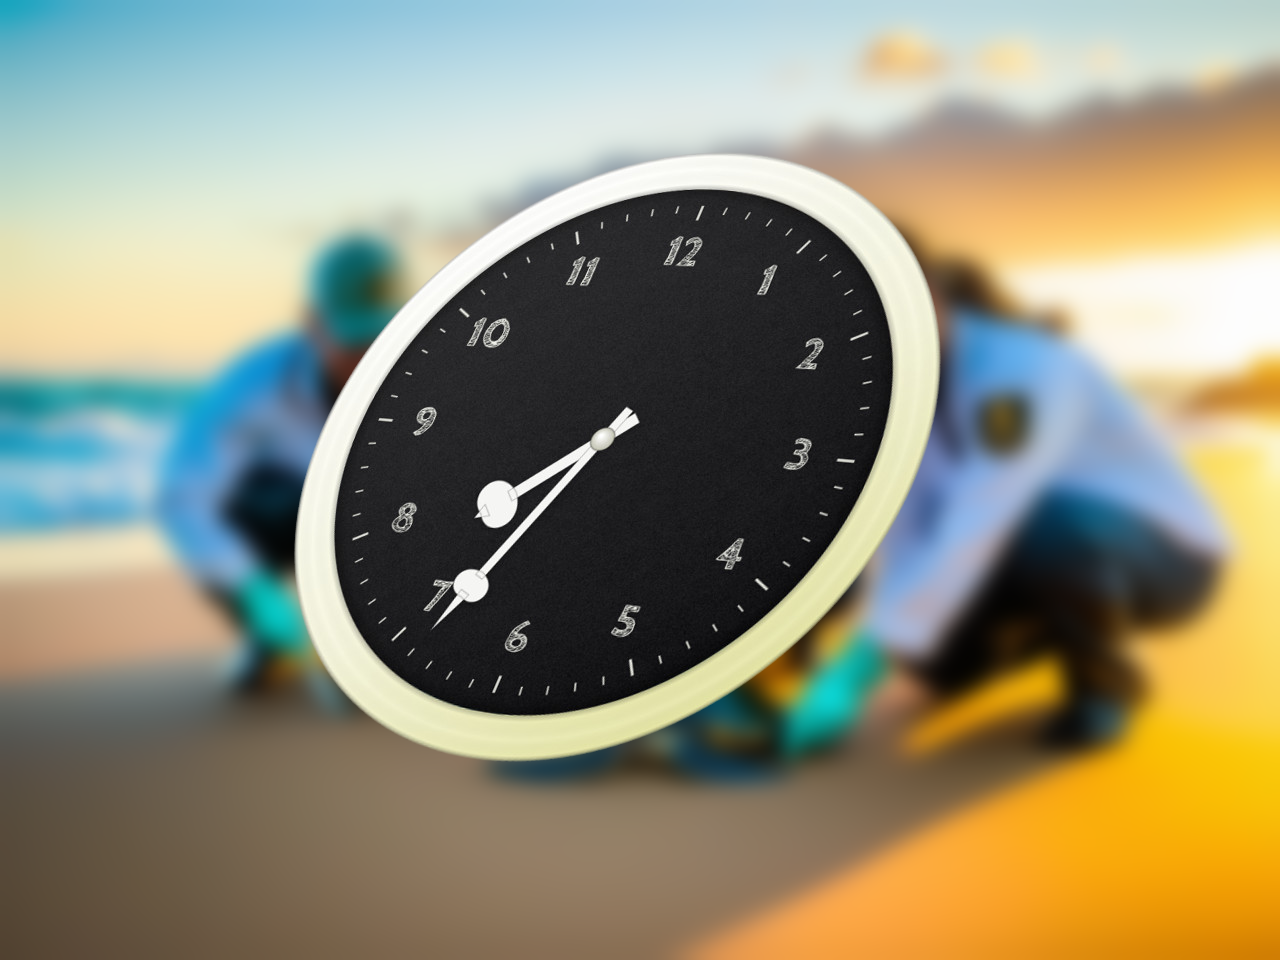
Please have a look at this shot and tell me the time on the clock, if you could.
7:34
